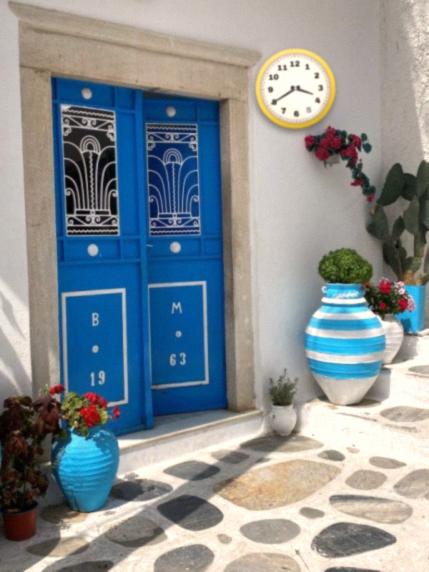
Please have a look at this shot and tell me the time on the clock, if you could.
3:40
